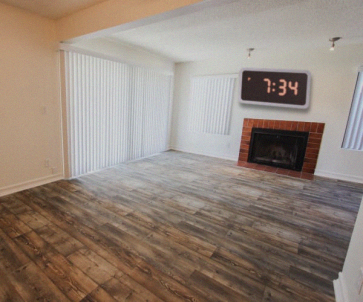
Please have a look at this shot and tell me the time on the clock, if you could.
7:34
